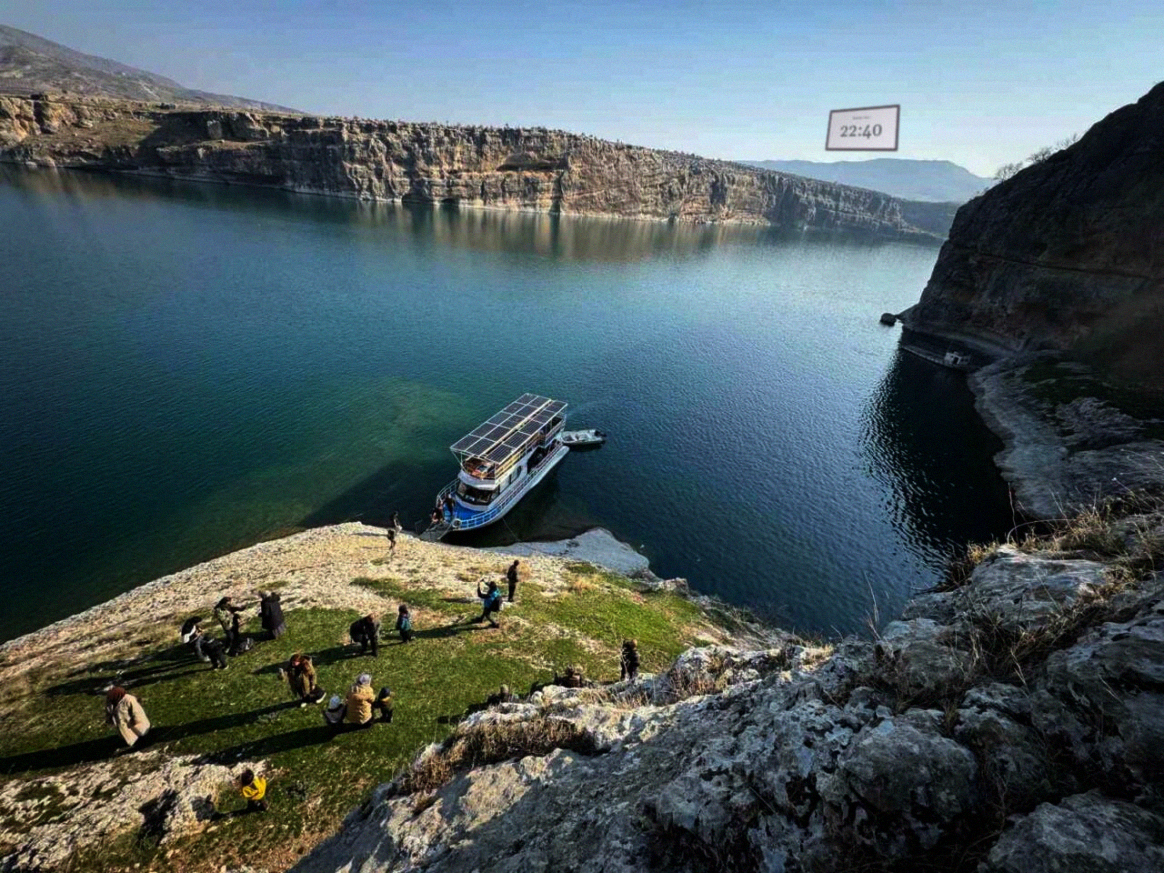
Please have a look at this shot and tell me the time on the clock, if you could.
22:40
